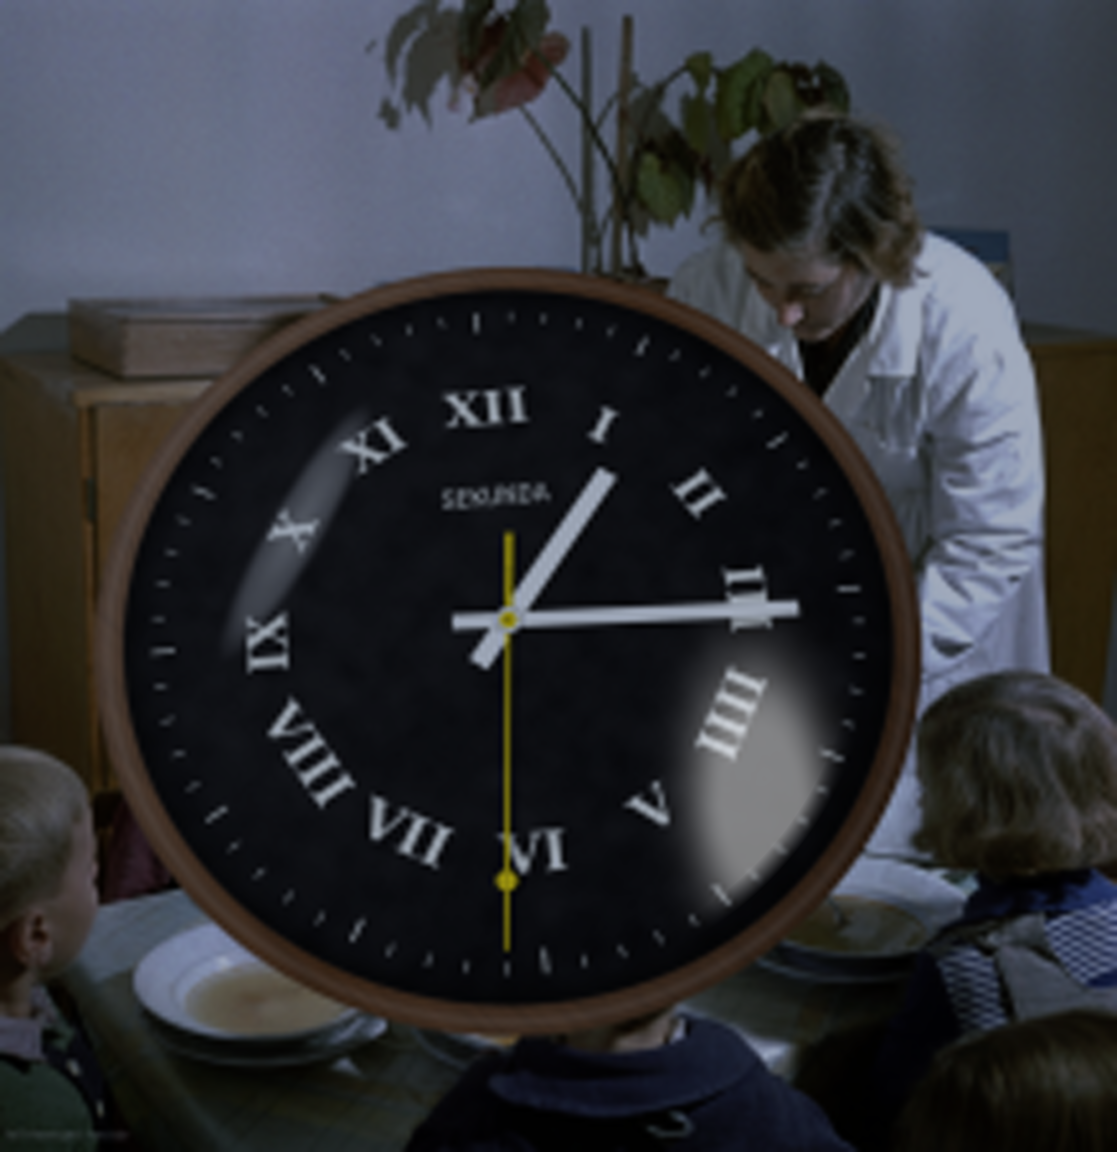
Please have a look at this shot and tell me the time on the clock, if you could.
1:15:31
